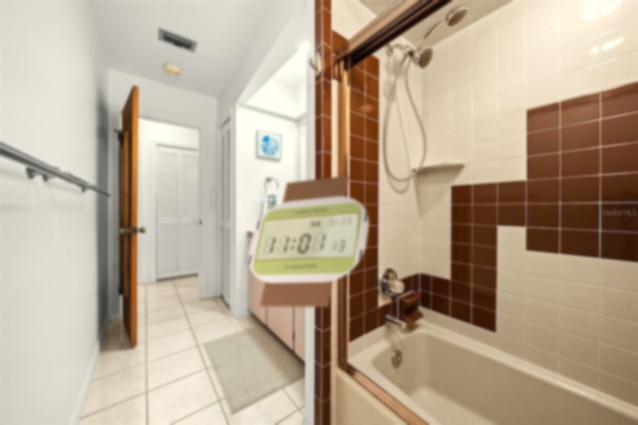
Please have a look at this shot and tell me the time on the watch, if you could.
11:01
